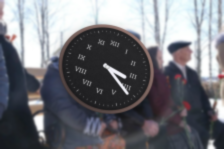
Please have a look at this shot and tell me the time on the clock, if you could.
3:21
